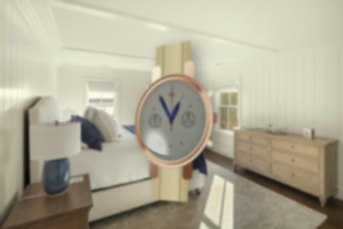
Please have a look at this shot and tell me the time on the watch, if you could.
12:55
